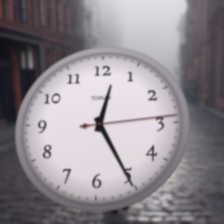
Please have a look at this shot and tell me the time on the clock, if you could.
12:25:14
